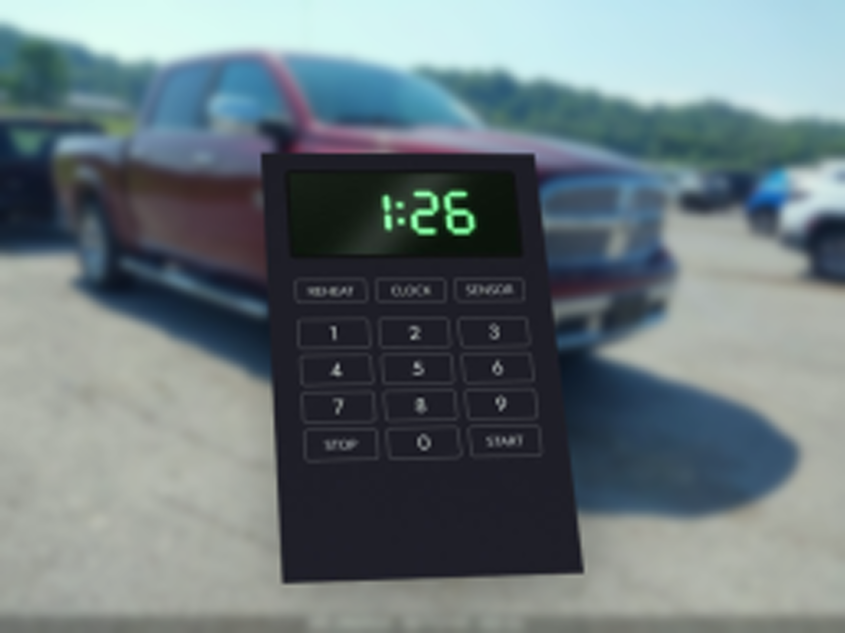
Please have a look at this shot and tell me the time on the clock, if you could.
1:26
